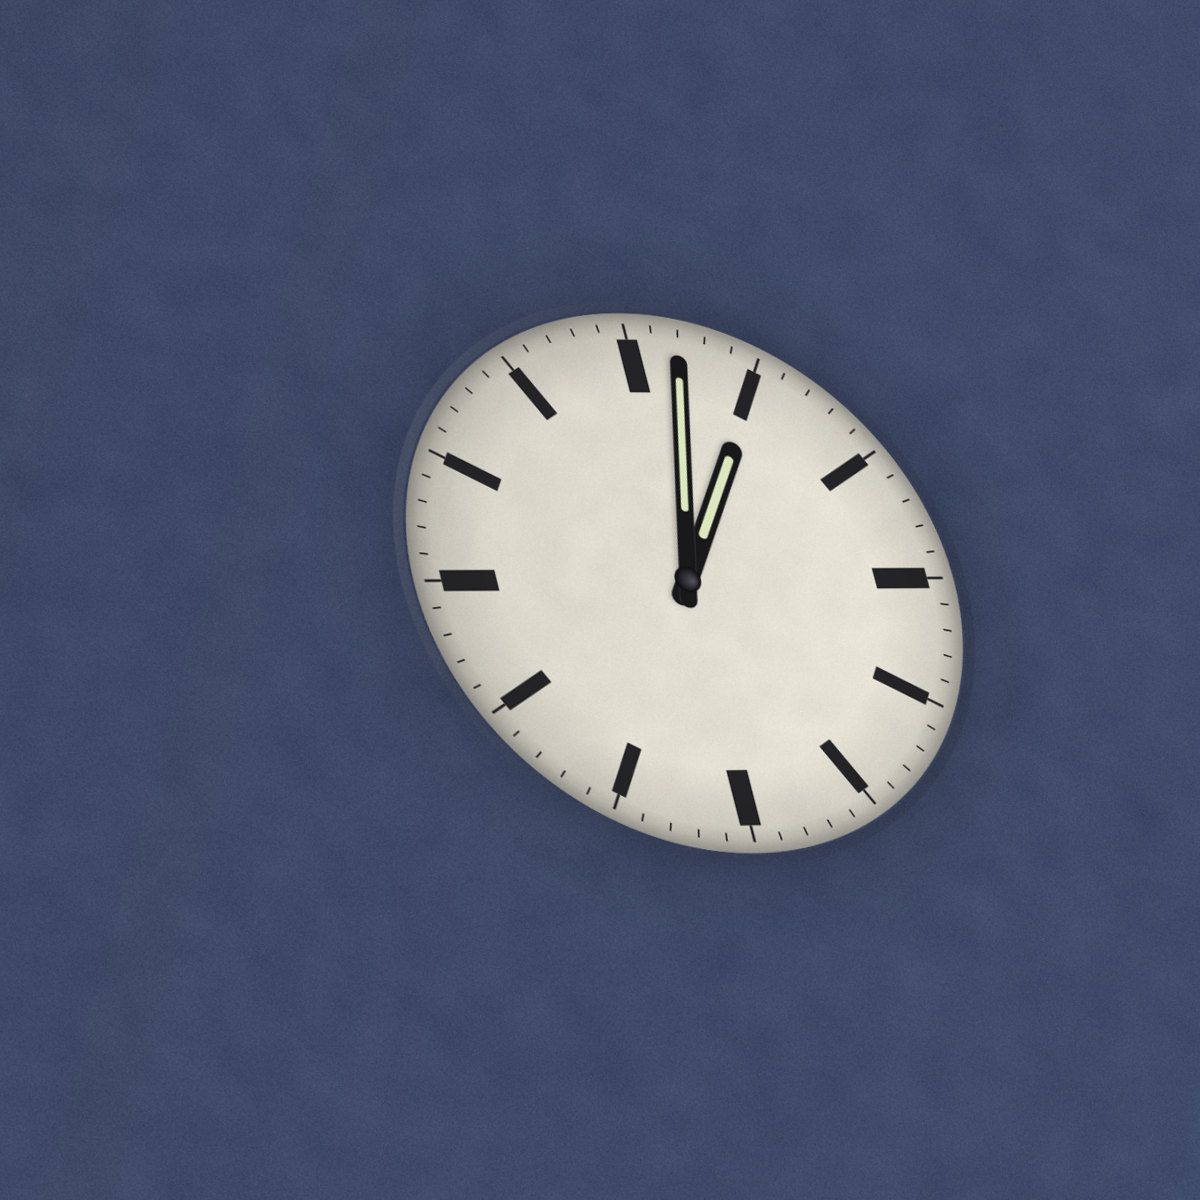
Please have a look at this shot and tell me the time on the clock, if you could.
1:02
